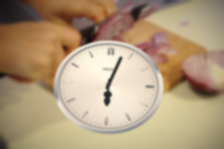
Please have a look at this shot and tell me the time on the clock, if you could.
6:03
